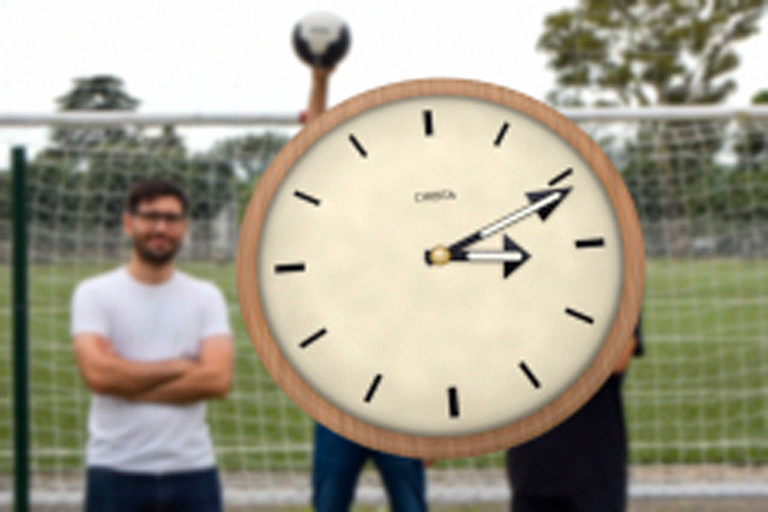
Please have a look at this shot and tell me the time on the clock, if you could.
3:11
